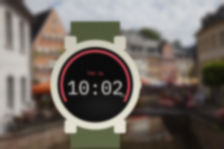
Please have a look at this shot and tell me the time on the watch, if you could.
10:02
